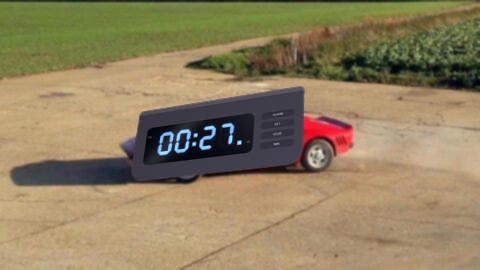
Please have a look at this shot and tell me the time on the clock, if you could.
0:27
